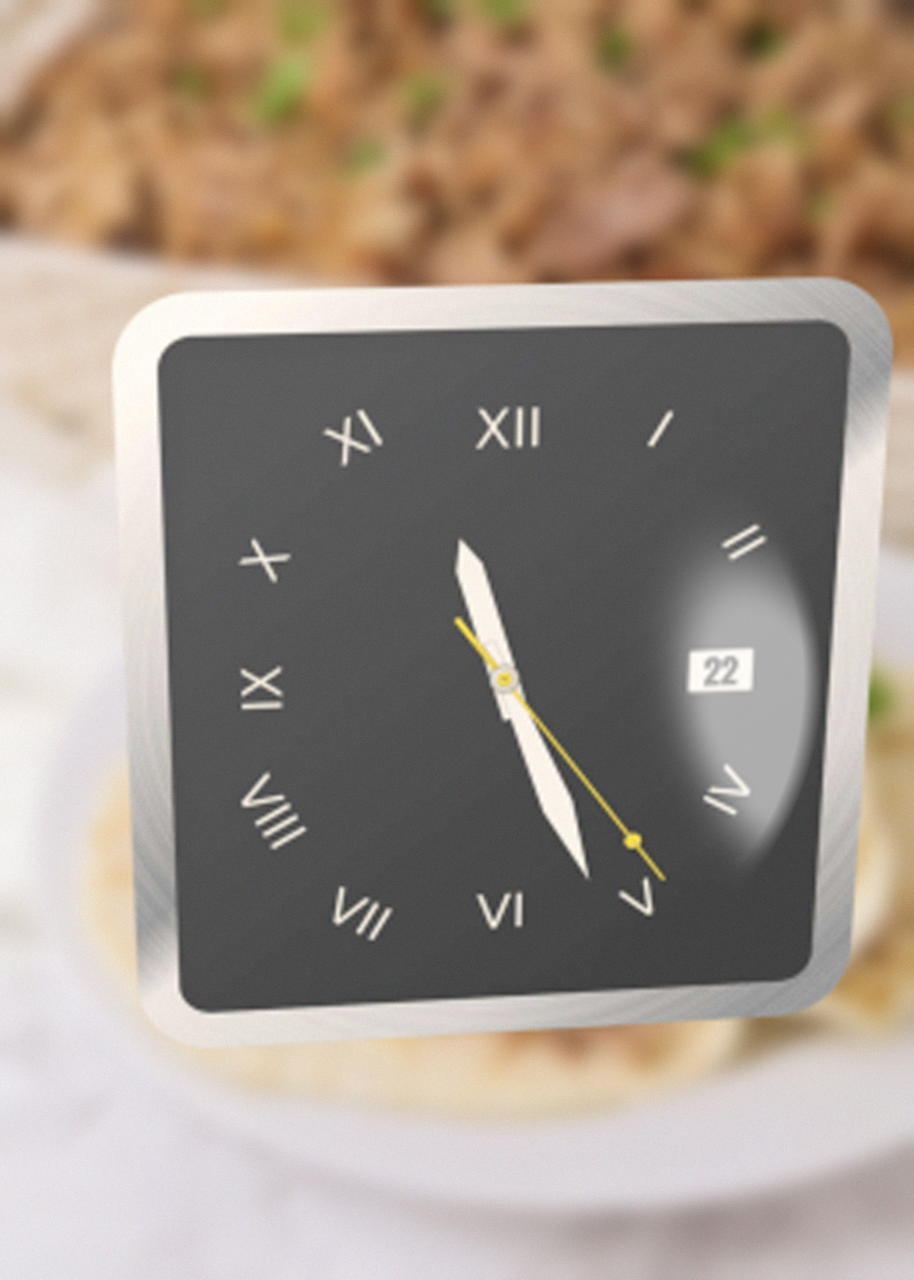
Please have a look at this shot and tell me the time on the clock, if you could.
11:26:24
